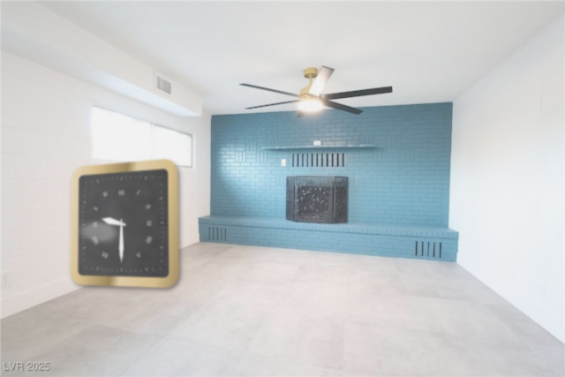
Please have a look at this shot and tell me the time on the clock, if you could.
9:30
